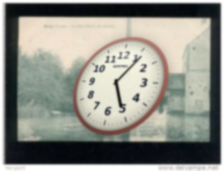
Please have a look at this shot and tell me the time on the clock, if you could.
5:06
